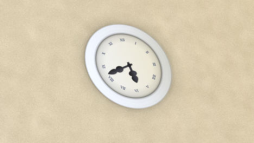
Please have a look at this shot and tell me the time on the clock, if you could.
5:42
